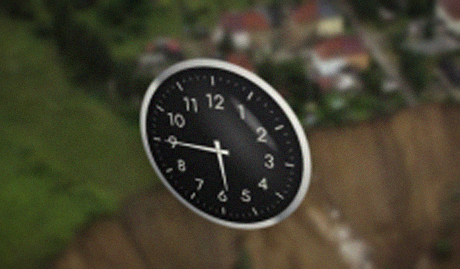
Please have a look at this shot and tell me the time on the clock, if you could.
5:45
